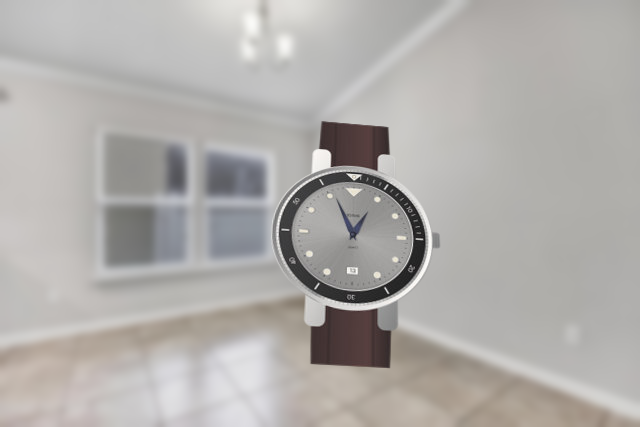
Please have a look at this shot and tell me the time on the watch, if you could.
12:56
